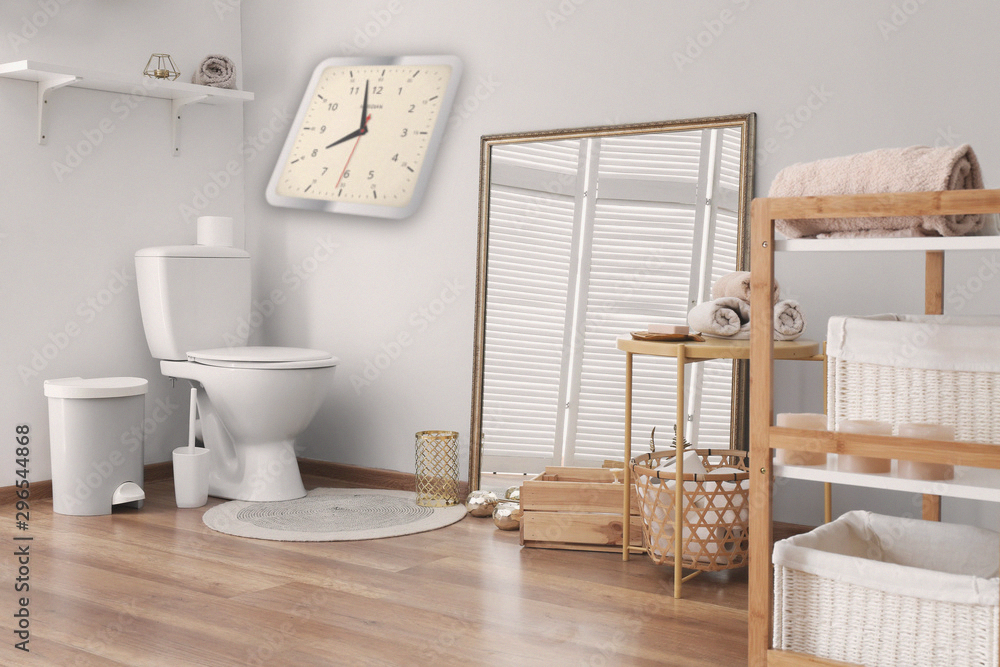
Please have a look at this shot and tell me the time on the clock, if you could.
7:57:31
